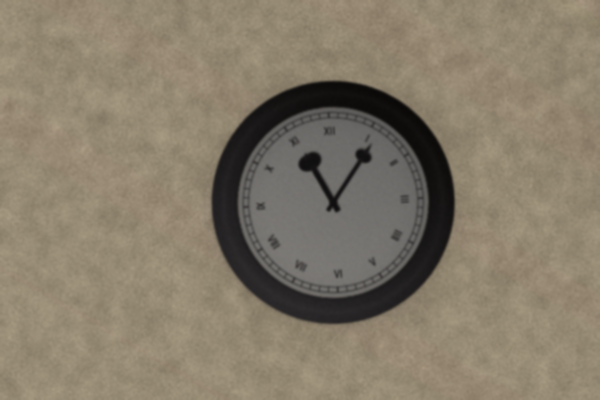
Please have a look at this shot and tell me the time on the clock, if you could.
11:06
